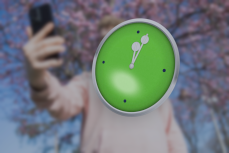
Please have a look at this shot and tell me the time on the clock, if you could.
12:03
